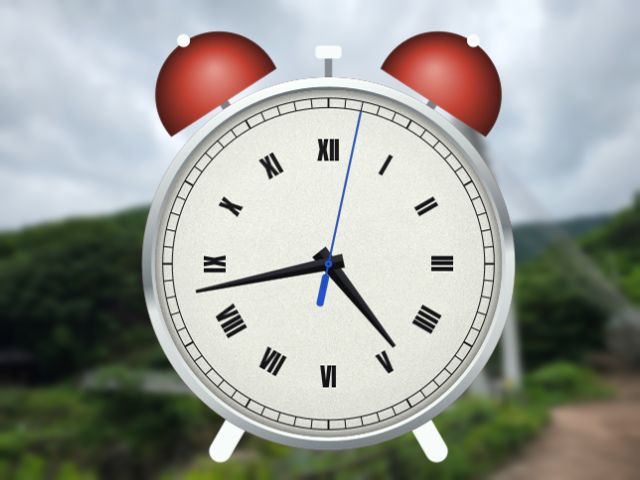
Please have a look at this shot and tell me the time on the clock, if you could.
4:43:02
